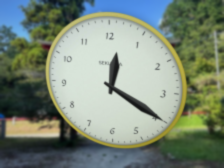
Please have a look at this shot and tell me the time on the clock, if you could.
12:20
